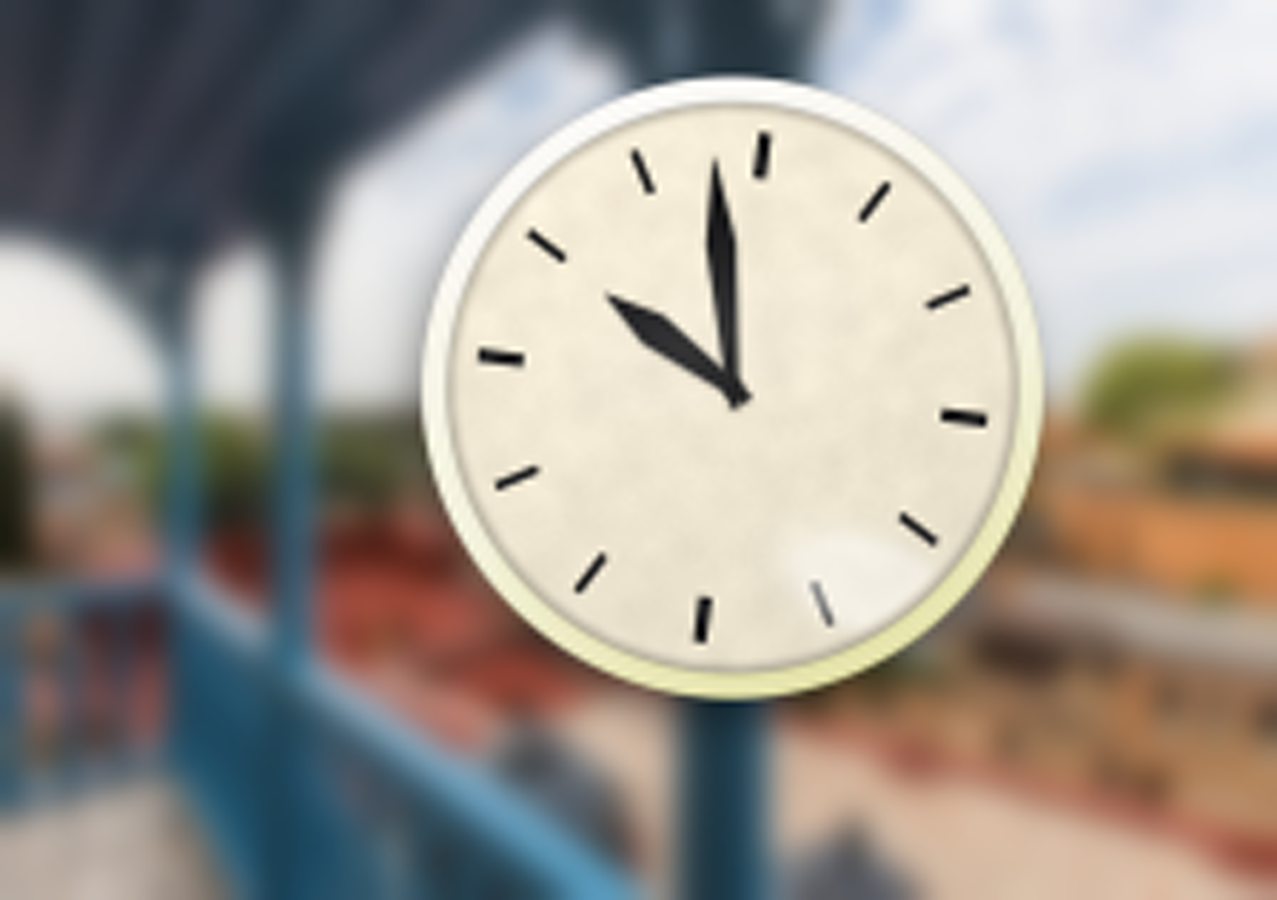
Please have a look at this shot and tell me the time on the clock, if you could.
9:58
